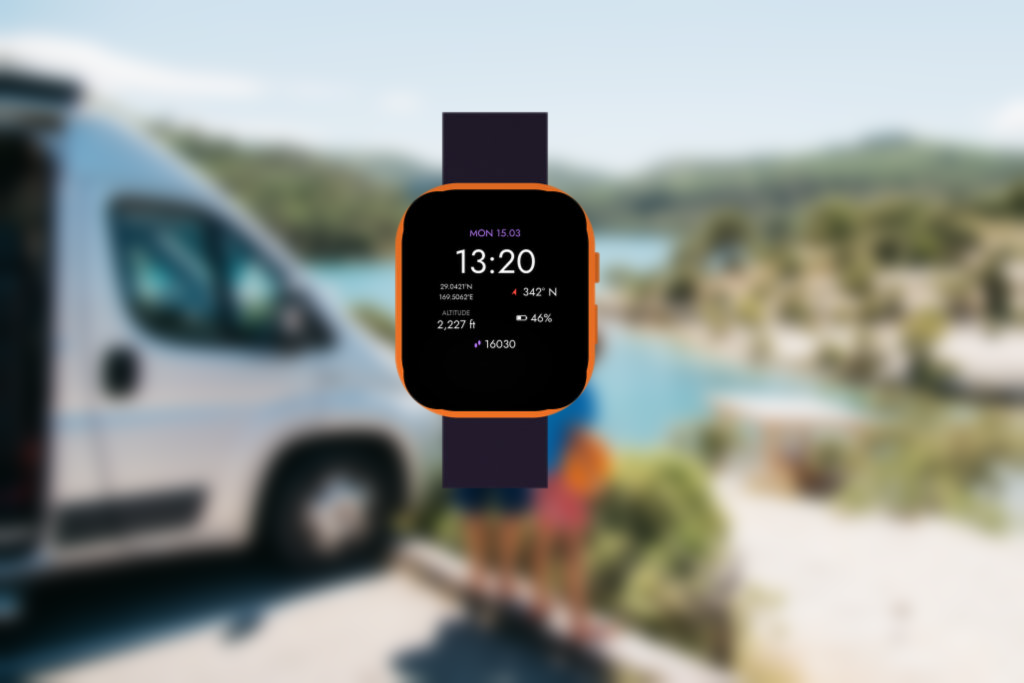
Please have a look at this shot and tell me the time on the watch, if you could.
13:20
